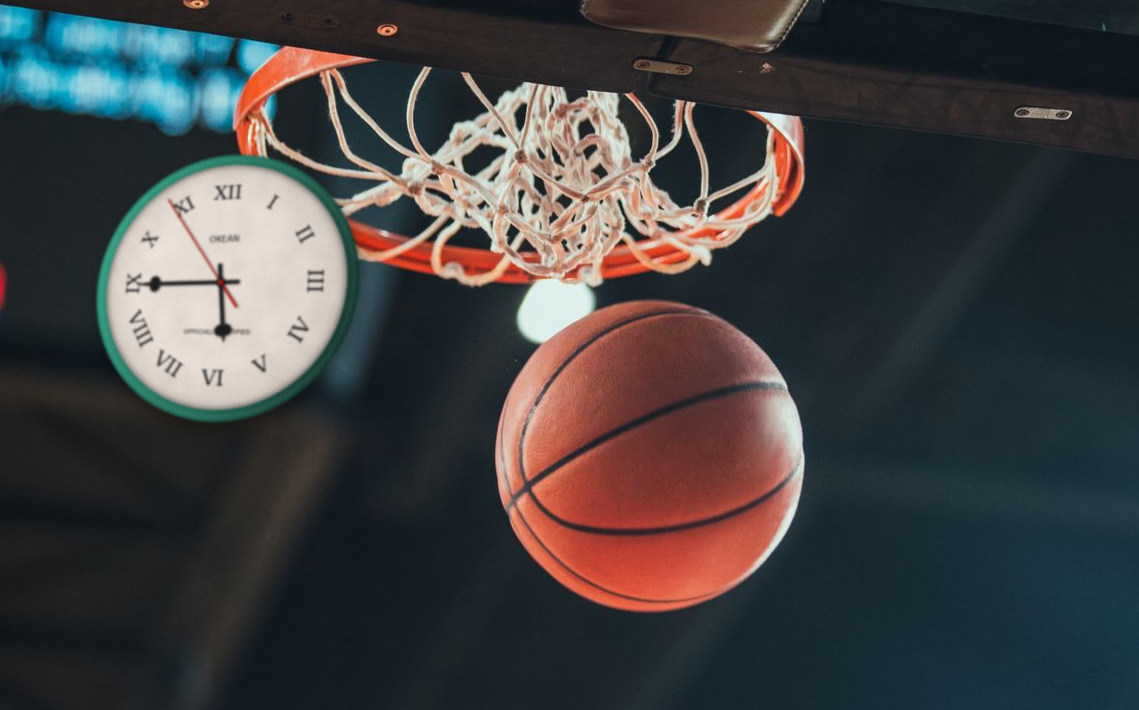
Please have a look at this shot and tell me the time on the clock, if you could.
5:44:54
